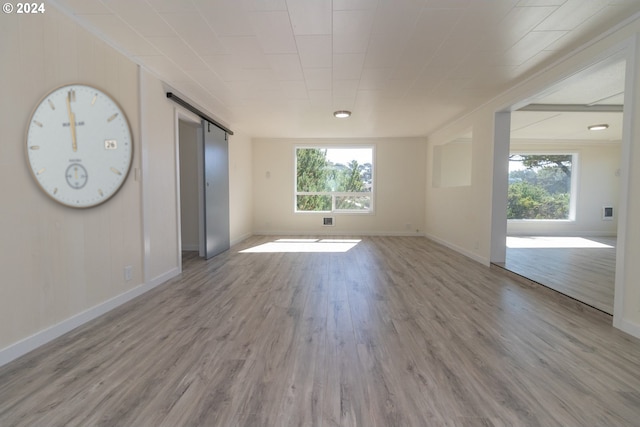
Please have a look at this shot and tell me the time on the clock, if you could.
11:59
